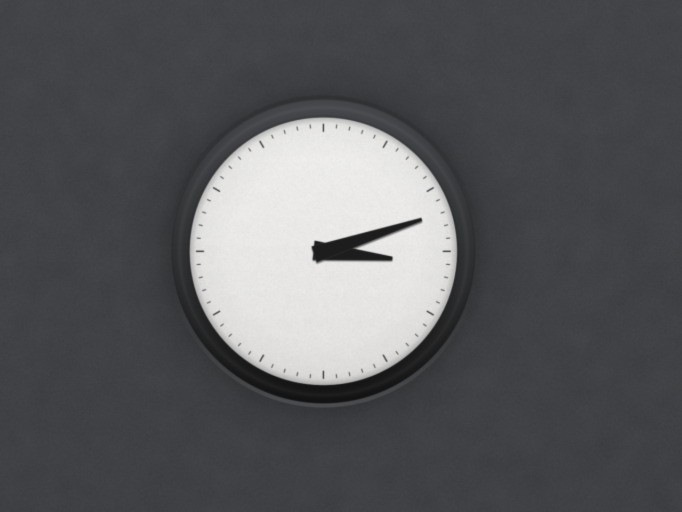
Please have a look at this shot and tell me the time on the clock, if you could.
3:12
